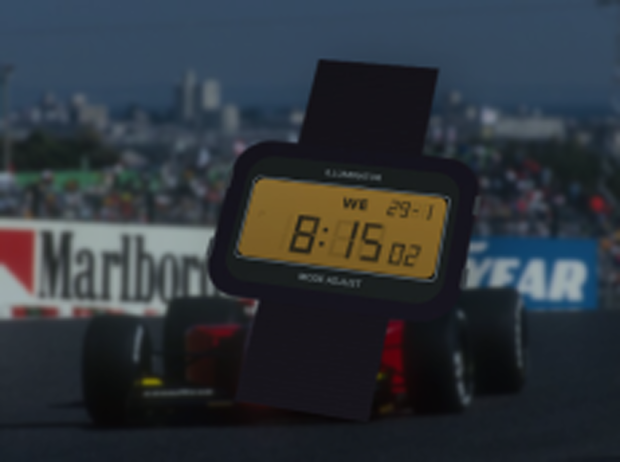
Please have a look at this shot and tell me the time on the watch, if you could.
8:15:02
